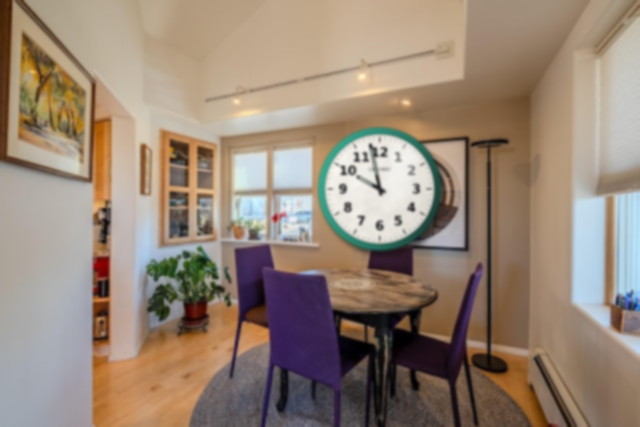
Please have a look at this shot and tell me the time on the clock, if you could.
9:58
